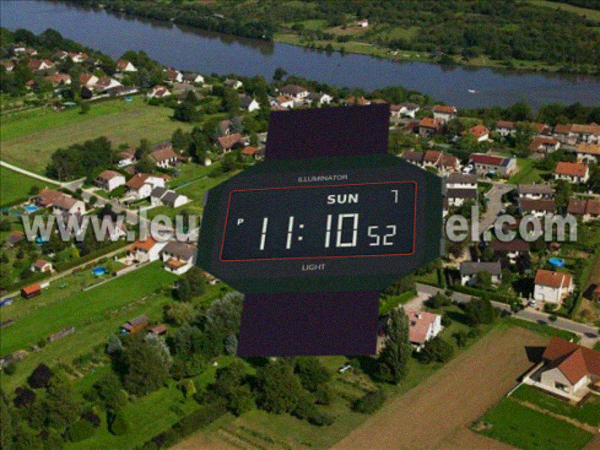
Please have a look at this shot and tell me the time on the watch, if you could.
11:10:52
